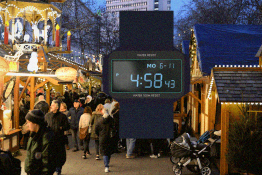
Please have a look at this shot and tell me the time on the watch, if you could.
4:58:43
